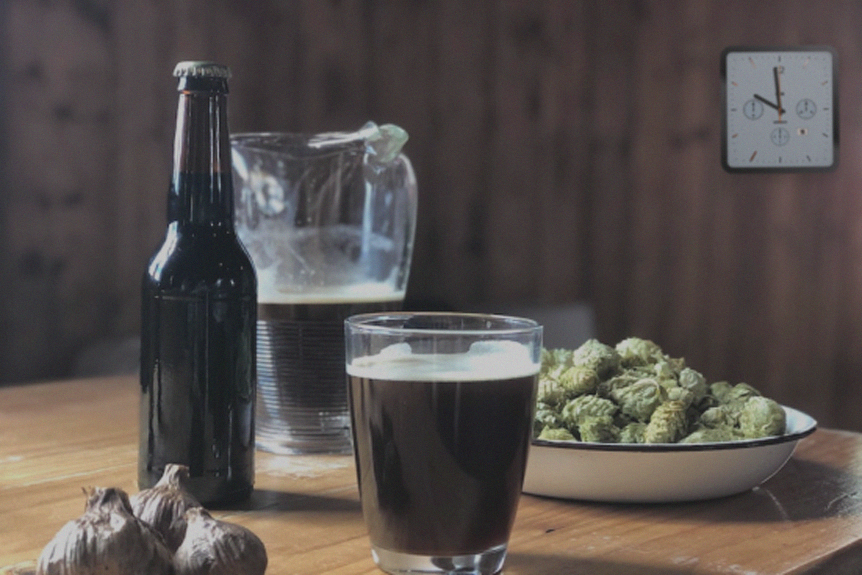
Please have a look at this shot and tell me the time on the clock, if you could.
9:59
